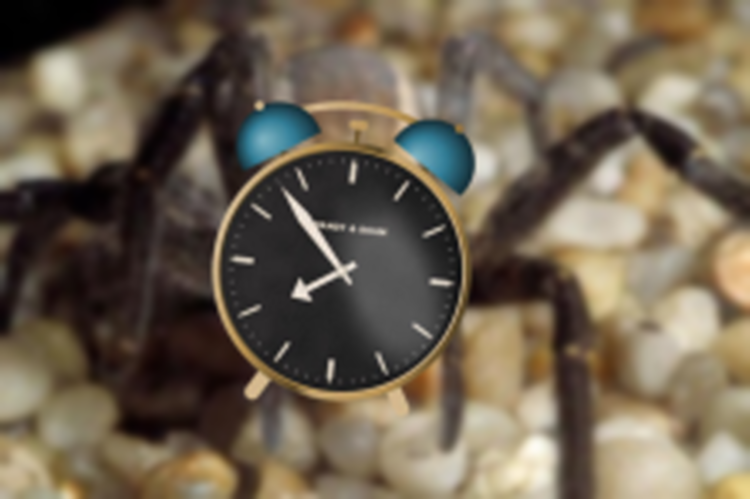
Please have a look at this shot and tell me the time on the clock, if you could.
7:53
